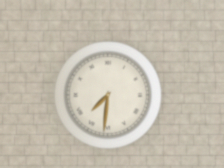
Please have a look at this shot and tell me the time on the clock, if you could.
7:31
